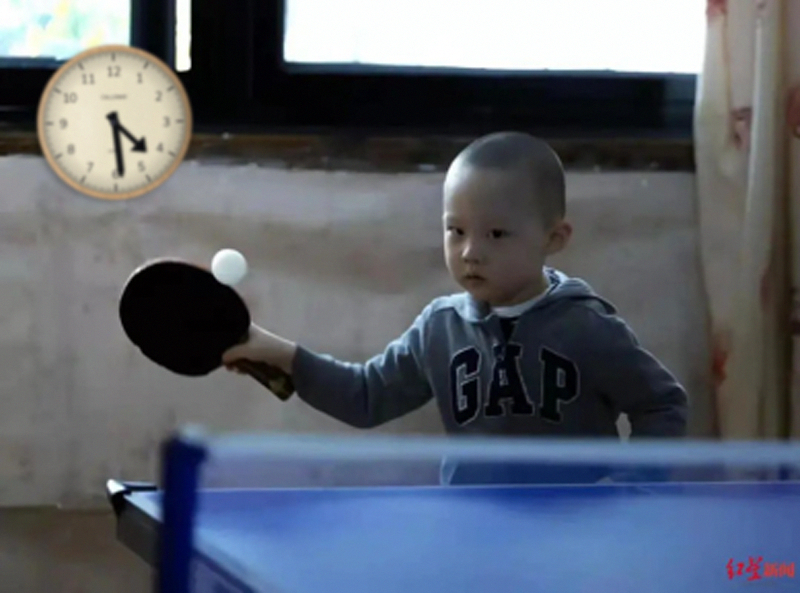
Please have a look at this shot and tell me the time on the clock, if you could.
4:29
